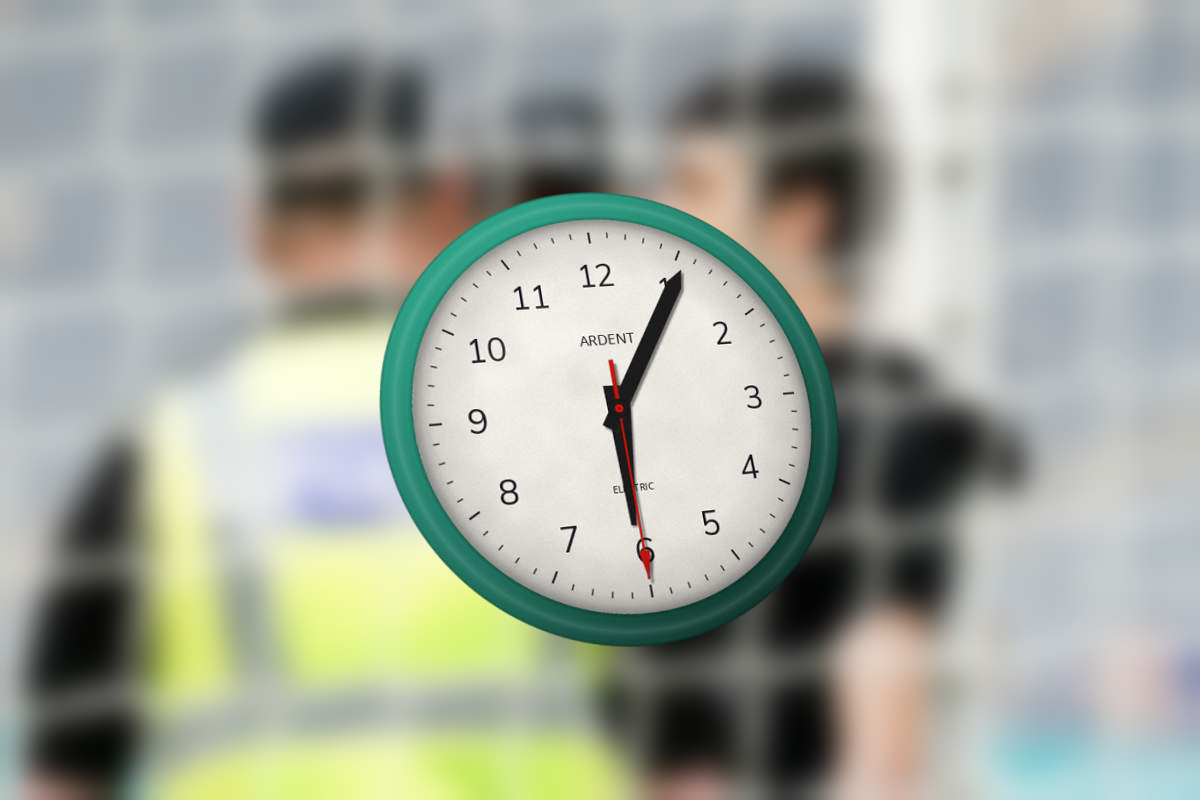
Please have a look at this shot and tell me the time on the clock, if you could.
6:05:30
